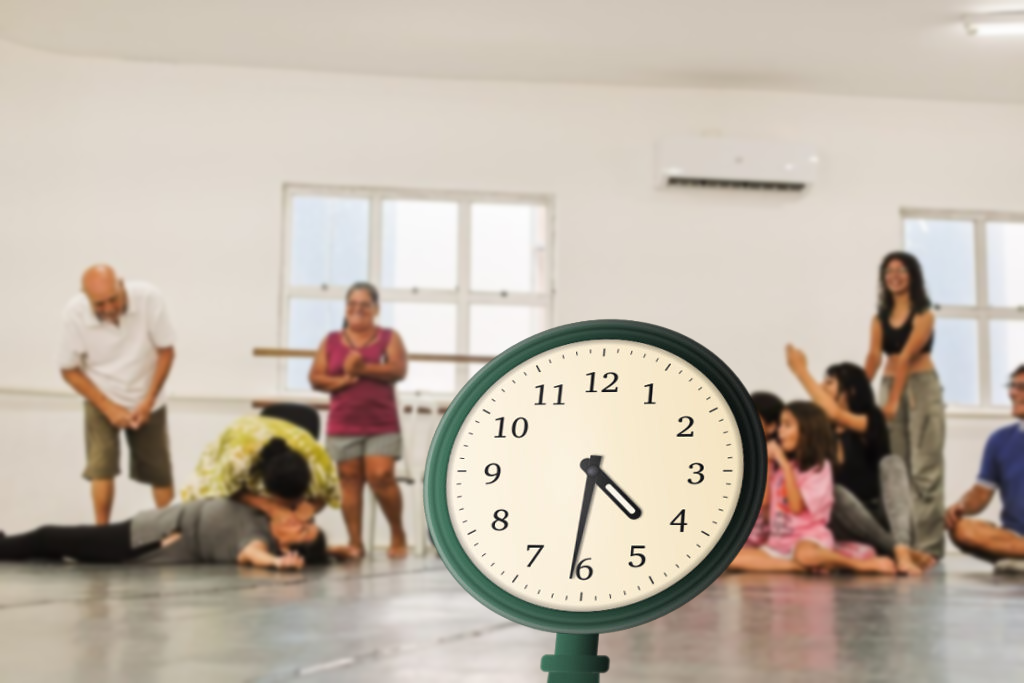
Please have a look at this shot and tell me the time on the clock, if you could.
4:31
